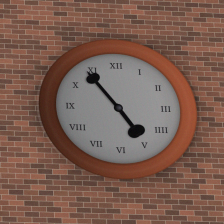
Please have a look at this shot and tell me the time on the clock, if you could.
4:54
